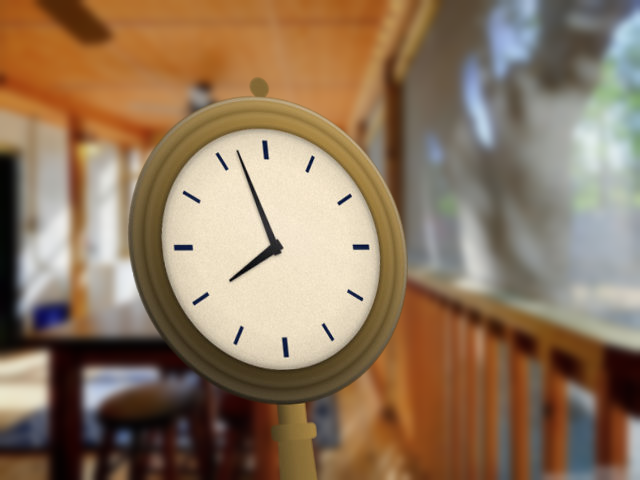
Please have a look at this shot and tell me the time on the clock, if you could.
7:57
